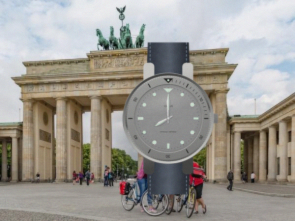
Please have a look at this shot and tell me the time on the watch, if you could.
8:00
